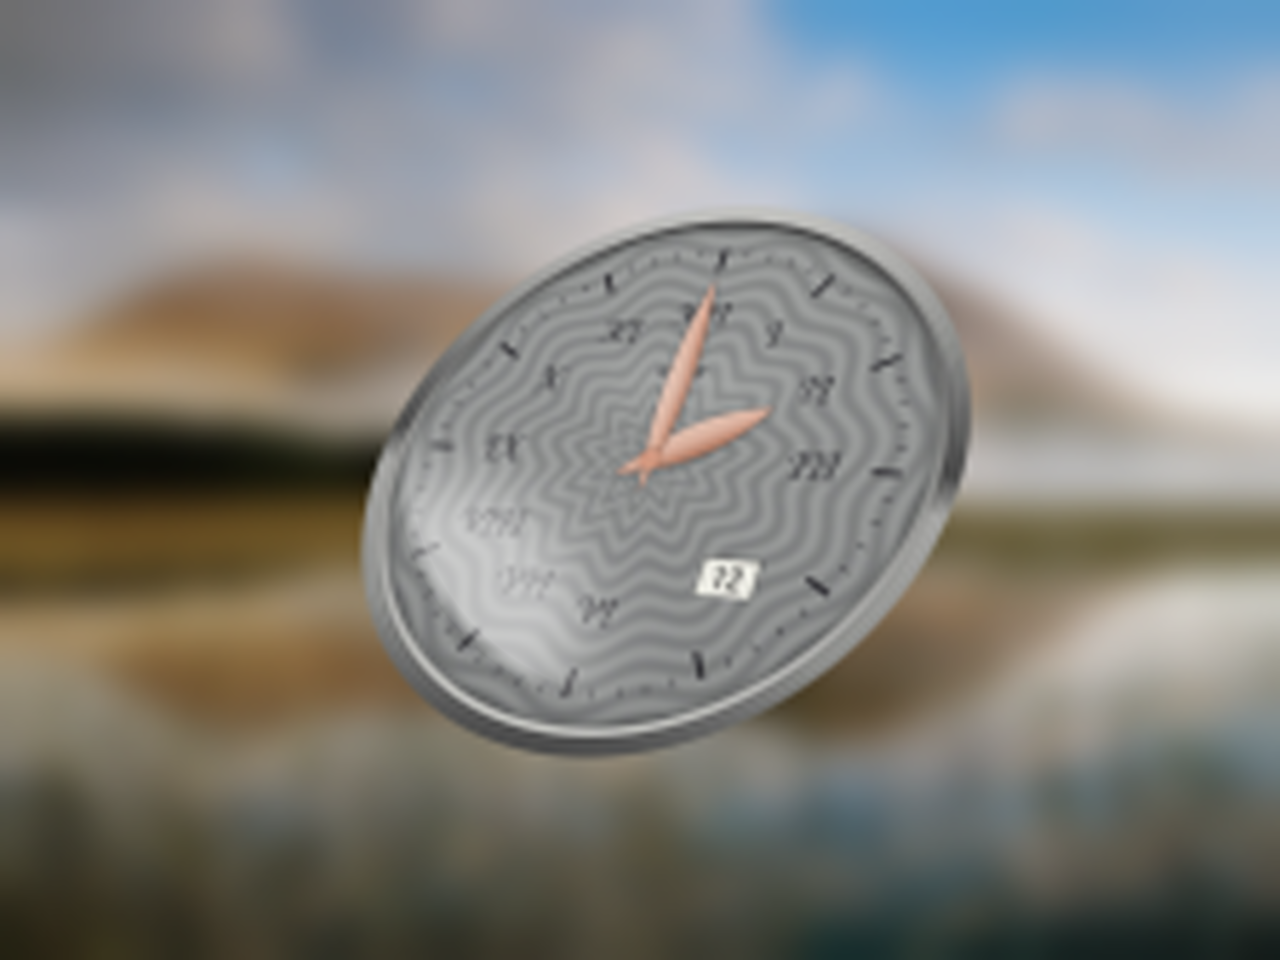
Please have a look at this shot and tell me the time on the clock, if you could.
2:00
